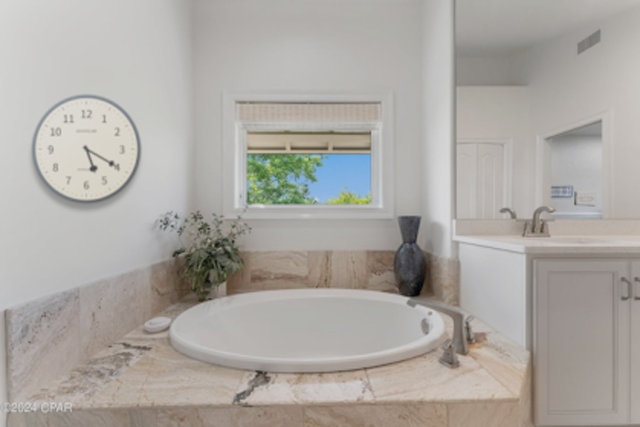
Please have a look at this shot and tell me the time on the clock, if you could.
5:20
